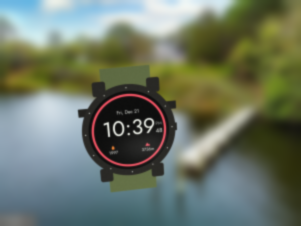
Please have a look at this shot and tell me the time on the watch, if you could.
10:39
